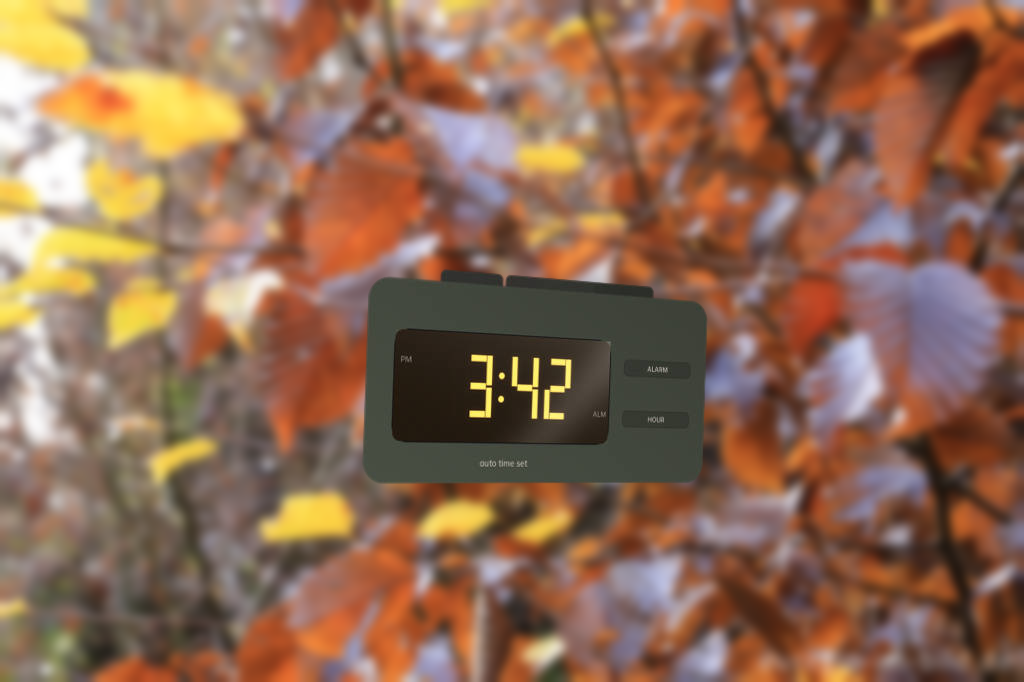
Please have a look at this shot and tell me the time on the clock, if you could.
3:42
